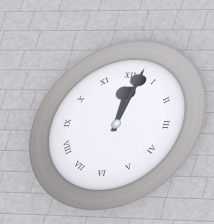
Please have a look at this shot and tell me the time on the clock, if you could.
12:02
